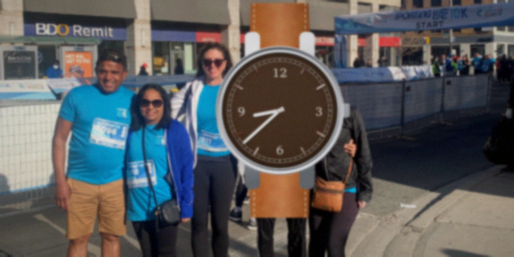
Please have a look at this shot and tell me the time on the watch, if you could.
8:38
